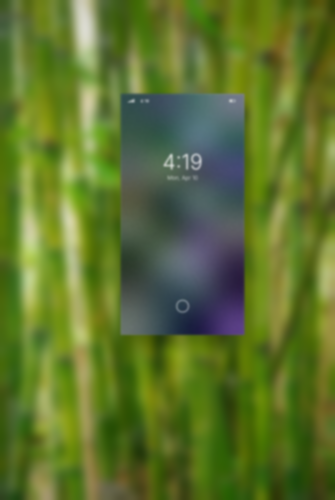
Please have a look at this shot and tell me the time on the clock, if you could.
4:19
